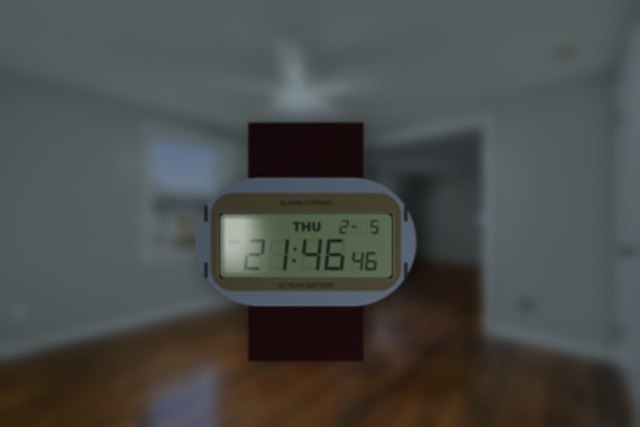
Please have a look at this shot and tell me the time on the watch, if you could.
21:46:46
